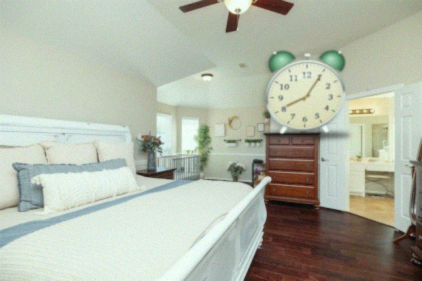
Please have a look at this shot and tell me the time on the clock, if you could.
8:05
